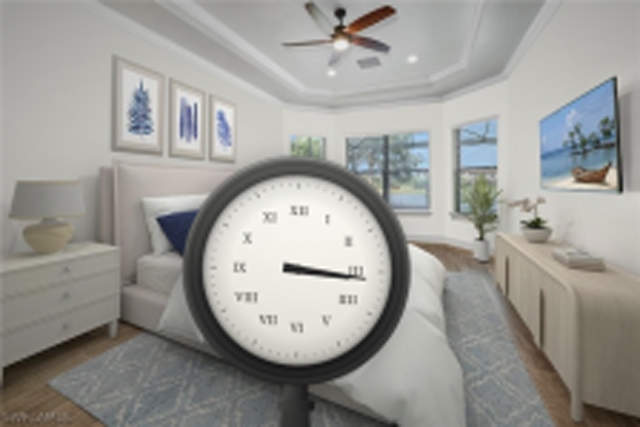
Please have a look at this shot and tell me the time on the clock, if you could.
3:16
